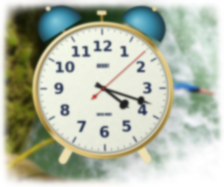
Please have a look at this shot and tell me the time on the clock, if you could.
4:18:08
